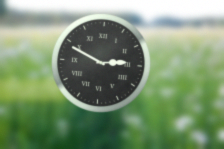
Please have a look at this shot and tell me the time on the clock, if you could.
2:49
